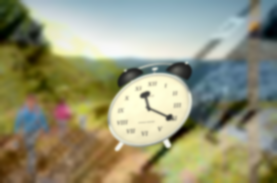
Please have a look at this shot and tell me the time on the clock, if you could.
11:20
